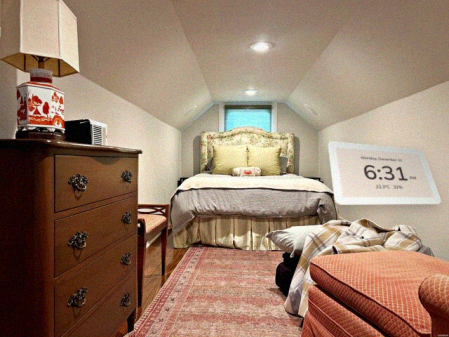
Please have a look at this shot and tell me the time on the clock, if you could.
6:31
